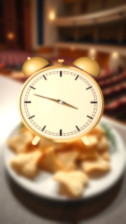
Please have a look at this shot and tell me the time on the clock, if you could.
3:48
